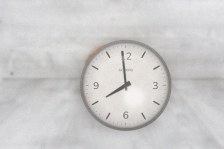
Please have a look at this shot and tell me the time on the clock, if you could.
7:59
